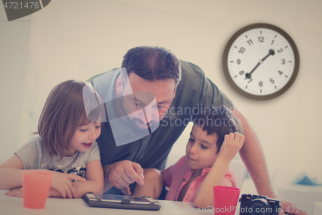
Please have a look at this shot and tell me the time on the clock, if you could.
1:37
